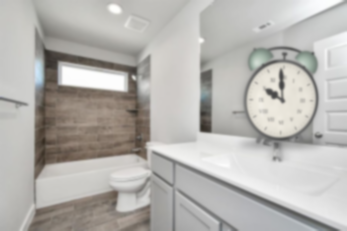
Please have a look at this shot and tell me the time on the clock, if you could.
9:59
